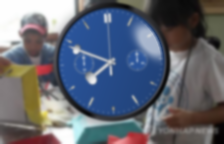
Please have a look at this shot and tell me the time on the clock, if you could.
7:49
